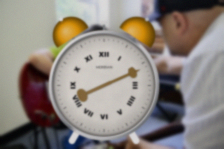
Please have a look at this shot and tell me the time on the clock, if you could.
8:11
